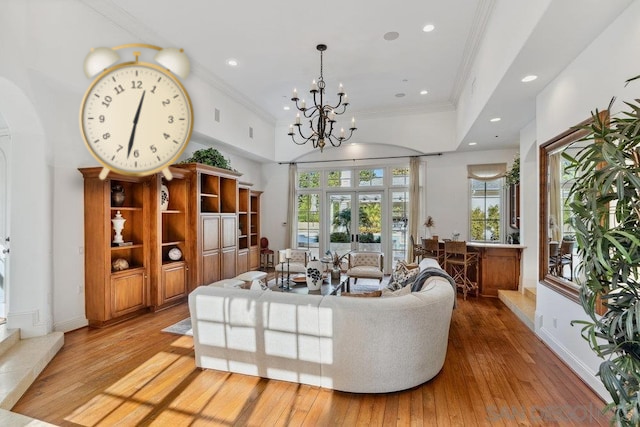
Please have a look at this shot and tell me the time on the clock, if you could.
12:32
